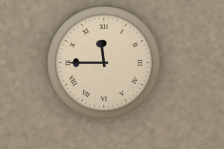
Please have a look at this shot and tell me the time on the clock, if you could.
11:45
